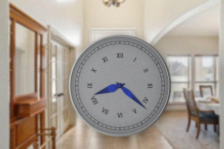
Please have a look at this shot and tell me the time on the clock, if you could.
8:22
